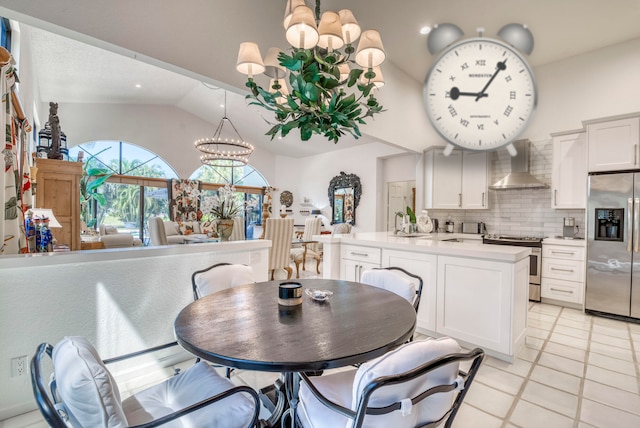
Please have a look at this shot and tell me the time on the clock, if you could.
9:06
